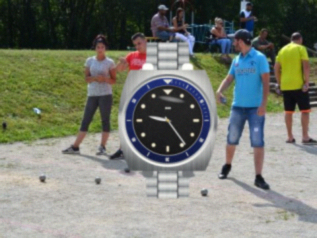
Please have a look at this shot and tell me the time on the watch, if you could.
9:24
